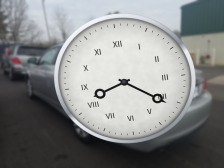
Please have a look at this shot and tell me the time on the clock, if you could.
8:21
